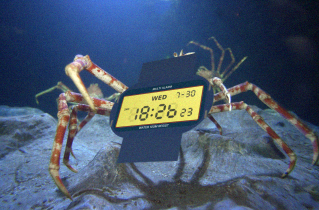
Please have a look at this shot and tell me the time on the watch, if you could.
18:26:23
